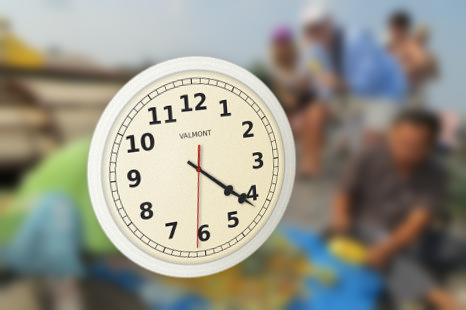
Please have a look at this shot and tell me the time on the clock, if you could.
4:21:31
